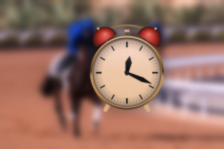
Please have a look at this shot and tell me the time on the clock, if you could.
12:19
